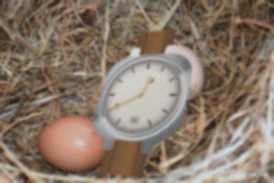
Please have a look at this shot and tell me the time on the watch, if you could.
12:40
